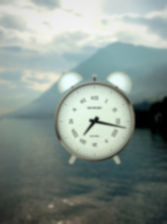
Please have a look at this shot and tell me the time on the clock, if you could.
7:17
